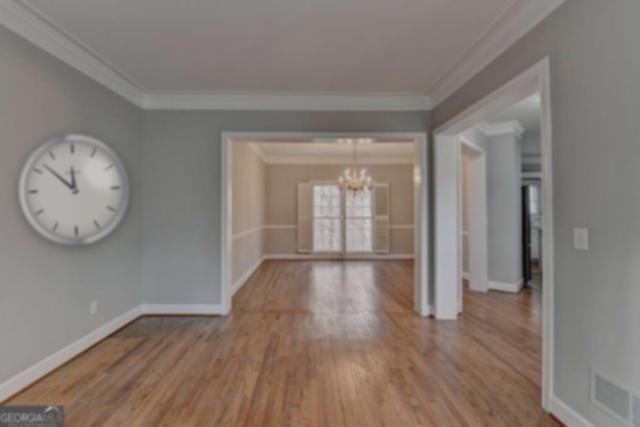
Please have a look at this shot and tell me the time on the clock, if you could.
11:52
